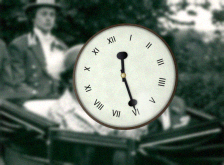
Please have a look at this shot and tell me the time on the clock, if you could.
12:30
